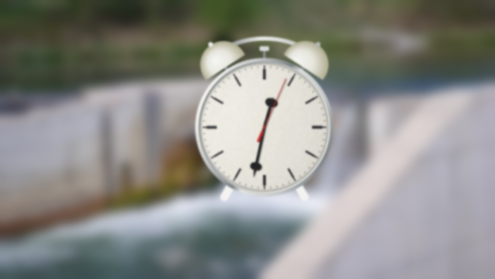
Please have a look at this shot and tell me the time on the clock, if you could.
12:32:04
